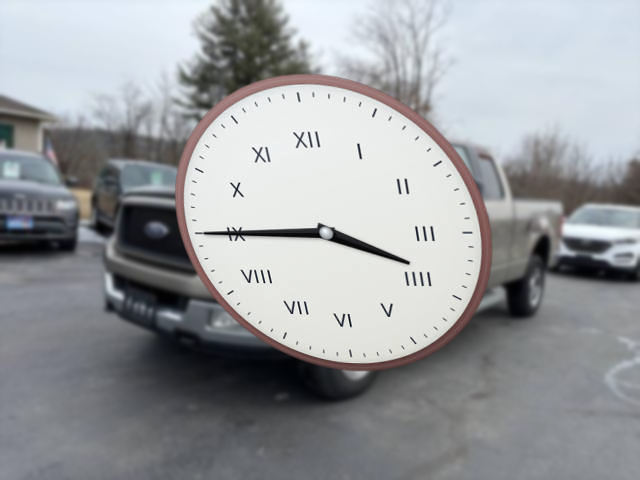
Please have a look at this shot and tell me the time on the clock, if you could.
3:45
